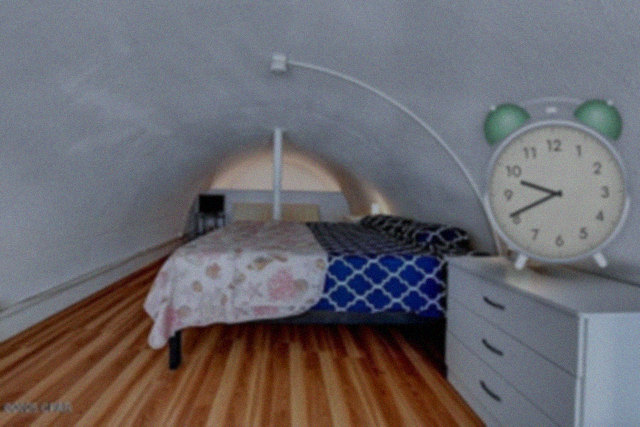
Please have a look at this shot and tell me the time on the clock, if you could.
9:41
